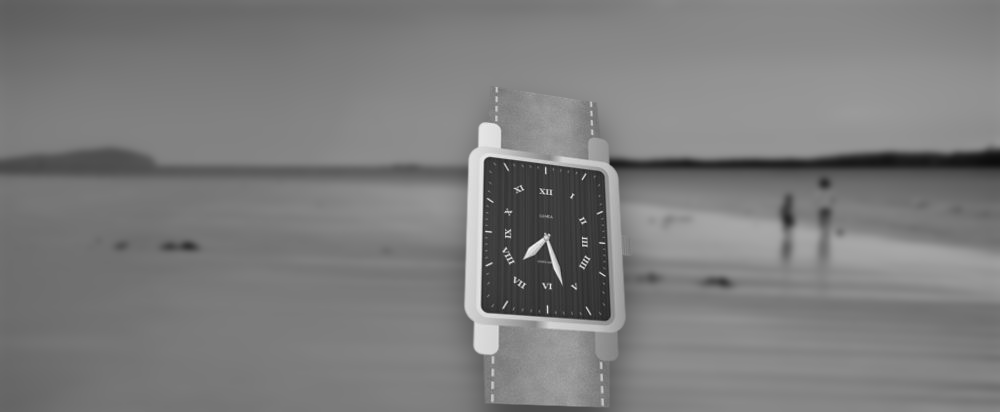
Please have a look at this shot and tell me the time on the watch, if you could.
7:27
